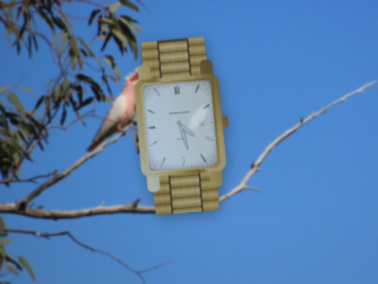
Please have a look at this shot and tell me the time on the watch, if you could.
4:28
